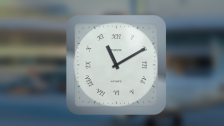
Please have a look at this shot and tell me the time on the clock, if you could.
11:10
